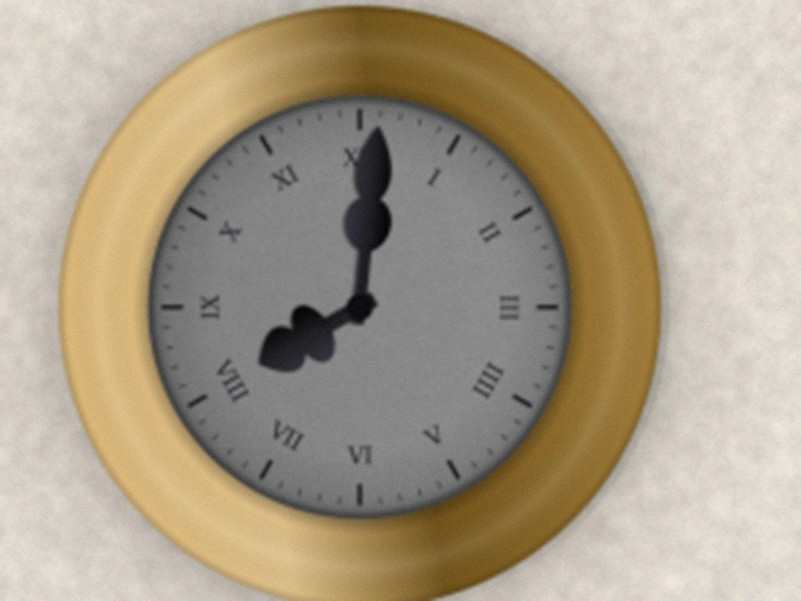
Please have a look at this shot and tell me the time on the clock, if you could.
8:01
